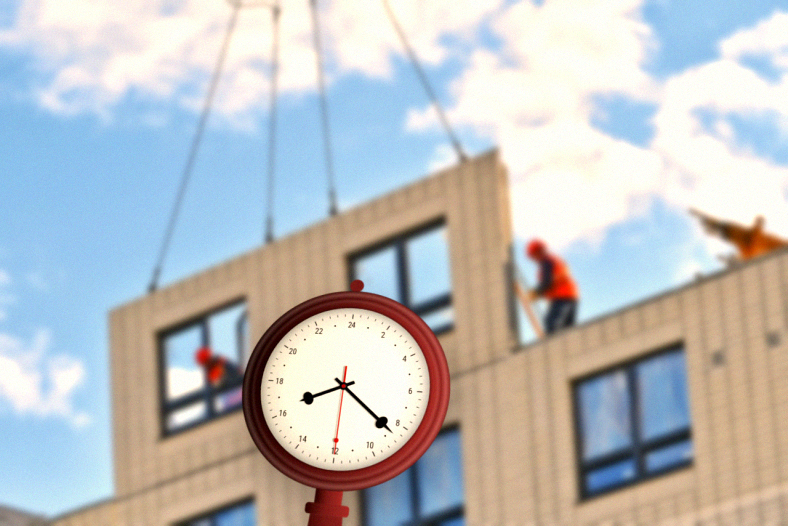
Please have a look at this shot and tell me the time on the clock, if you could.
16:21:30
